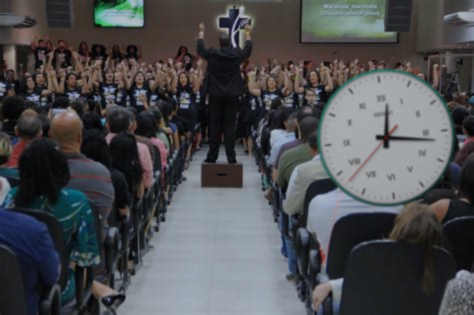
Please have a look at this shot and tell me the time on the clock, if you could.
12:16:38
